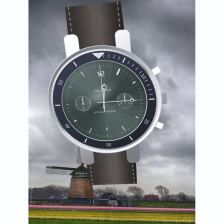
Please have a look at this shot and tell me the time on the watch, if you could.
12:15
